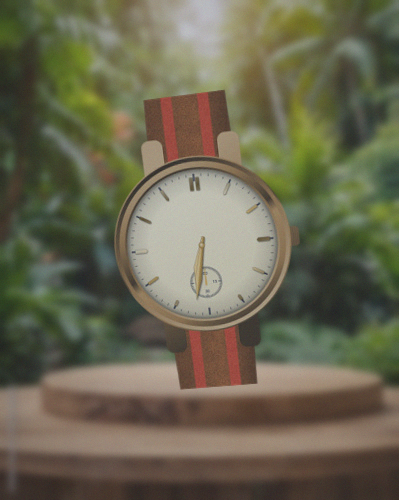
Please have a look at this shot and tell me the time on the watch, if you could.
6:32
